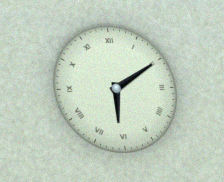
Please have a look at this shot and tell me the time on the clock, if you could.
6:10
